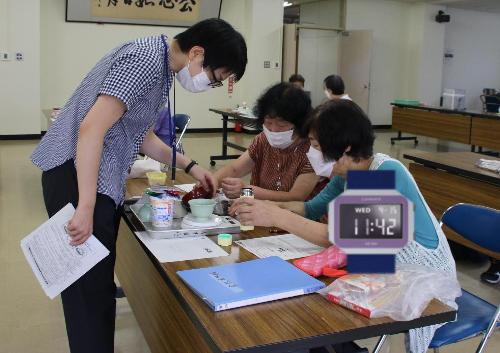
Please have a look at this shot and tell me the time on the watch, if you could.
11:42
